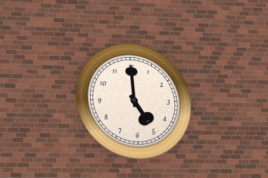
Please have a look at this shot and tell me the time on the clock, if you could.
5:00
